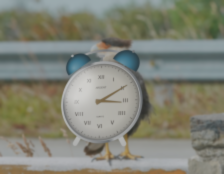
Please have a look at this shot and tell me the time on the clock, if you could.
3:10
